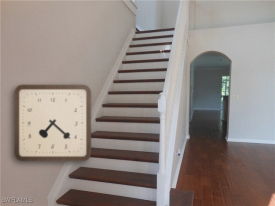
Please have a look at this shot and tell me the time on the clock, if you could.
7:22
